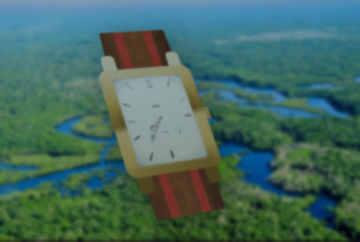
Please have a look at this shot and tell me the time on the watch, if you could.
7:36
